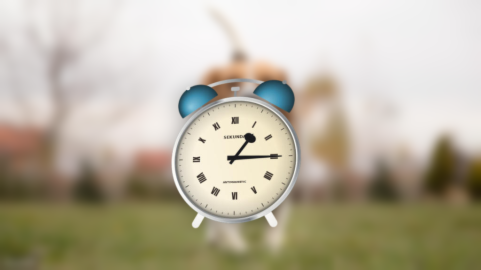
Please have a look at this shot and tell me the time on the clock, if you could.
1:15
